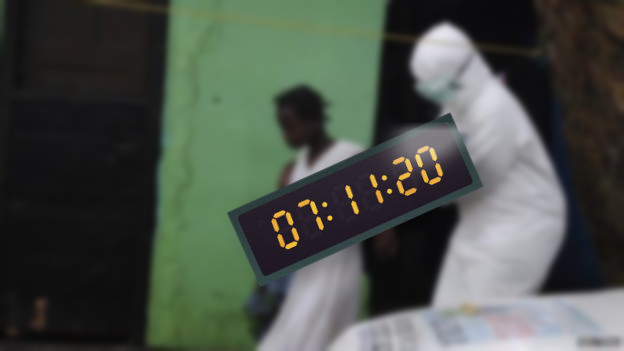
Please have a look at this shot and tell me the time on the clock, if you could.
7:11:20
